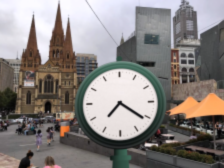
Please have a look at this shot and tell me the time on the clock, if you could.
7:21
